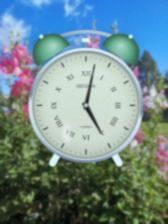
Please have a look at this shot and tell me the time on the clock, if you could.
5:02
